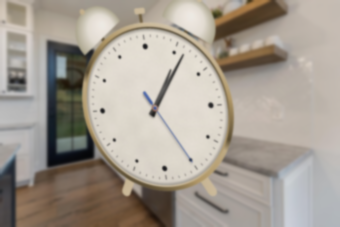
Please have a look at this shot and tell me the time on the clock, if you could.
1:06:25
